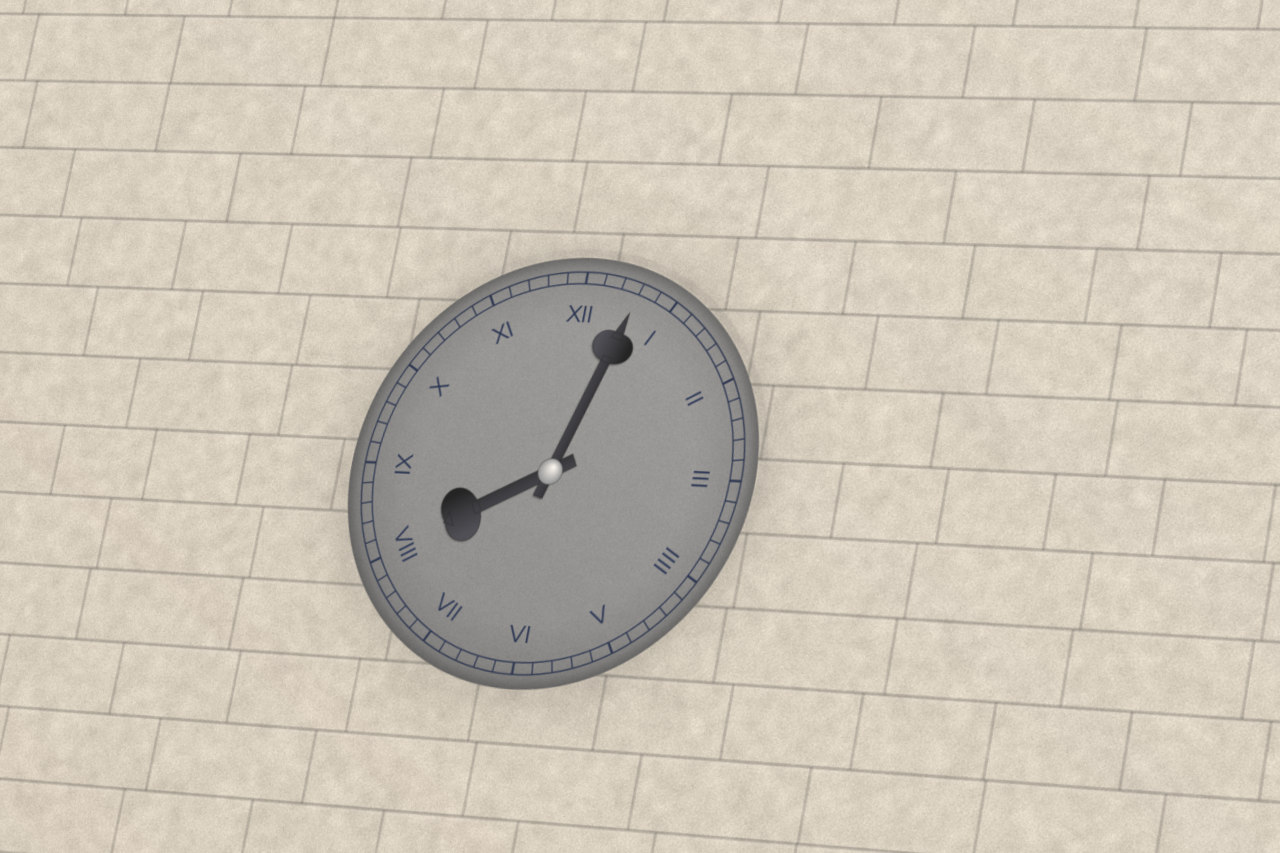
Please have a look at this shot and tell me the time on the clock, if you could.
8:03
